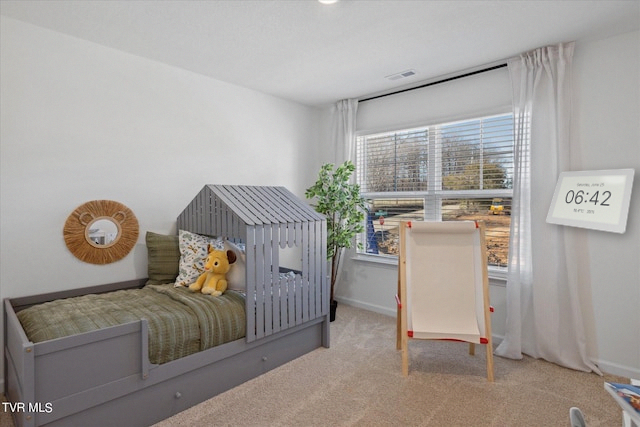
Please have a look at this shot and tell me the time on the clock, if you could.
6:42
